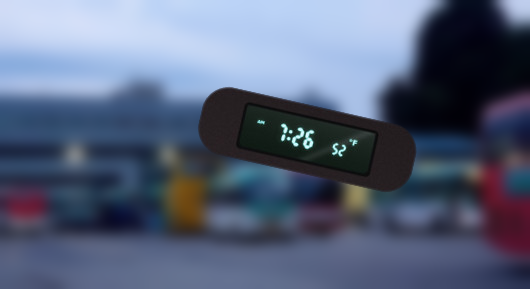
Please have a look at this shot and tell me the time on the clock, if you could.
7:26
